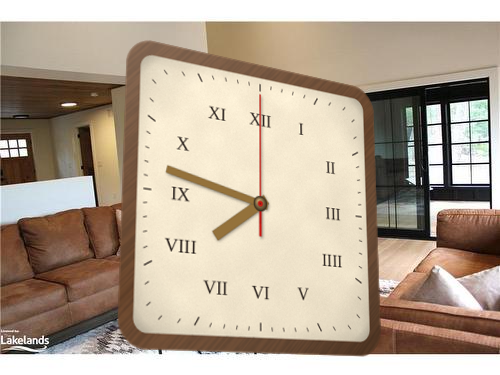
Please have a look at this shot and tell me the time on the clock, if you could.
7:47:00
